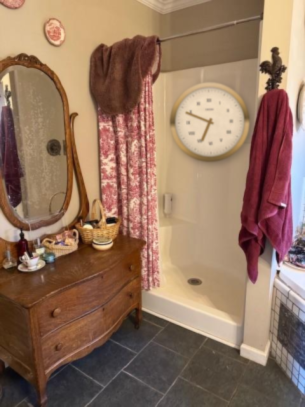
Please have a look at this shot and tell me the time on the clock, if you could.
6:49
